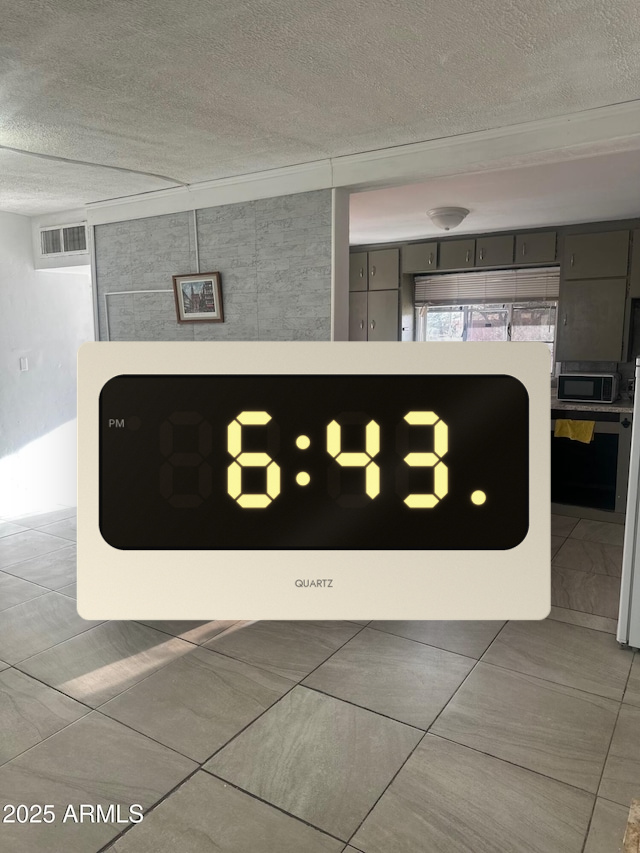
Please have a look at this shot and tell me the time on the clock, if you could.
6:43
